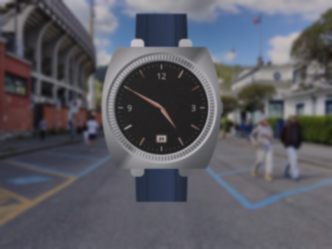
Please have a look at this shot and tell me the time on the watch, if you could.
4:50
